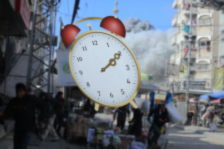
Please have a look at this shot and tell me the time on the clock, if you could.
2:10
